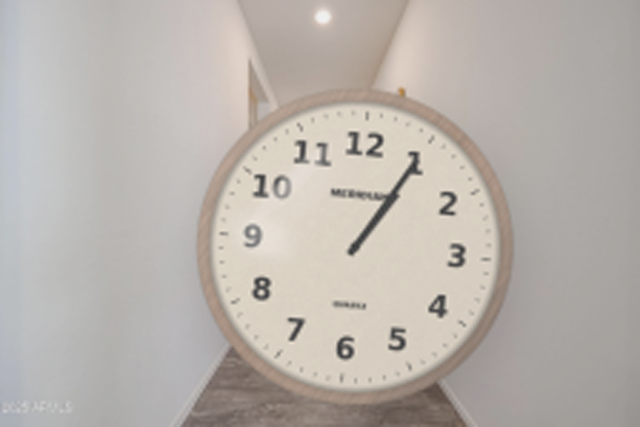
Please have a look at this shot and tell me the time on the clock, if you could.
1:05
